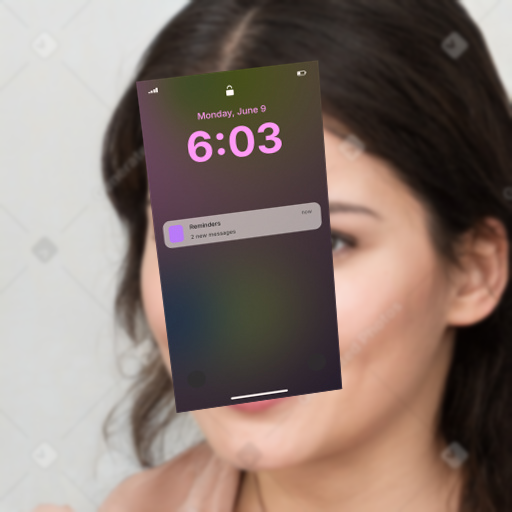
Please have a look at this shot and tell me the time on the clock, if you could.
6:03
